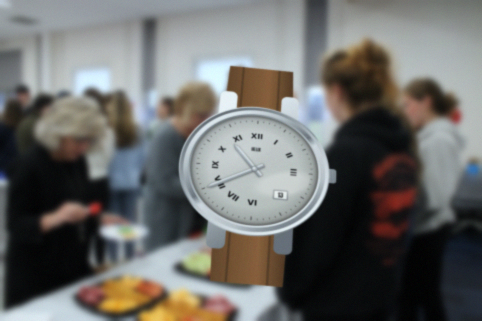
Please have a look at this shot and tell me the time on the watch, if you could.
10:40
